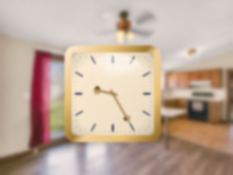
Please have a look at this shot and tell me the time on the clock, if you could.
9:25
